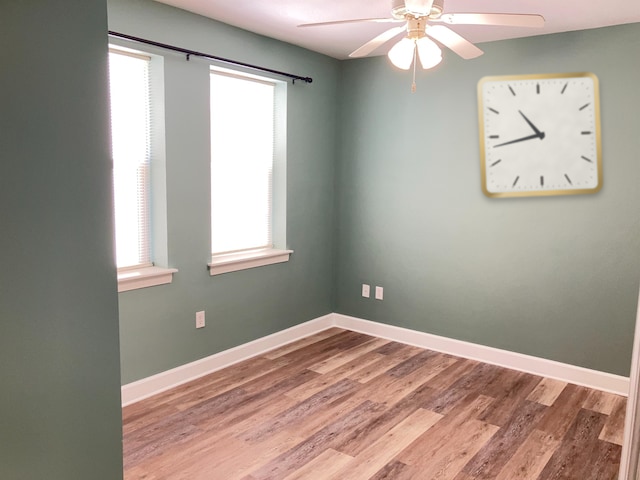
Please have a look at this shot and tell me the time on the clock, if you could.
10:43
